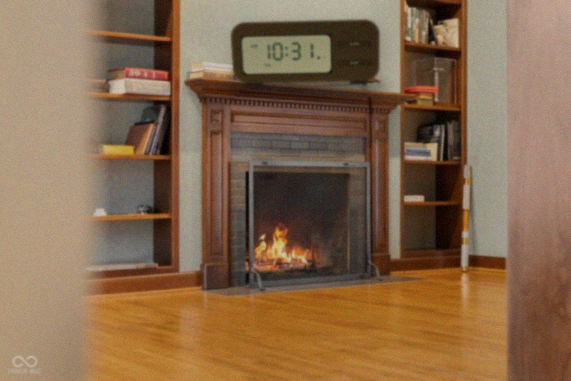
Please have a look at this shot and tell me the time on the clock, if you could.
10:31
